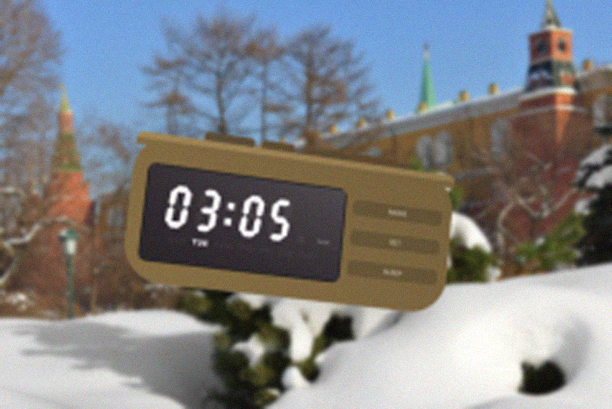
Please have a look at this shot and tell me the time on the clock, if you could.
3:05
